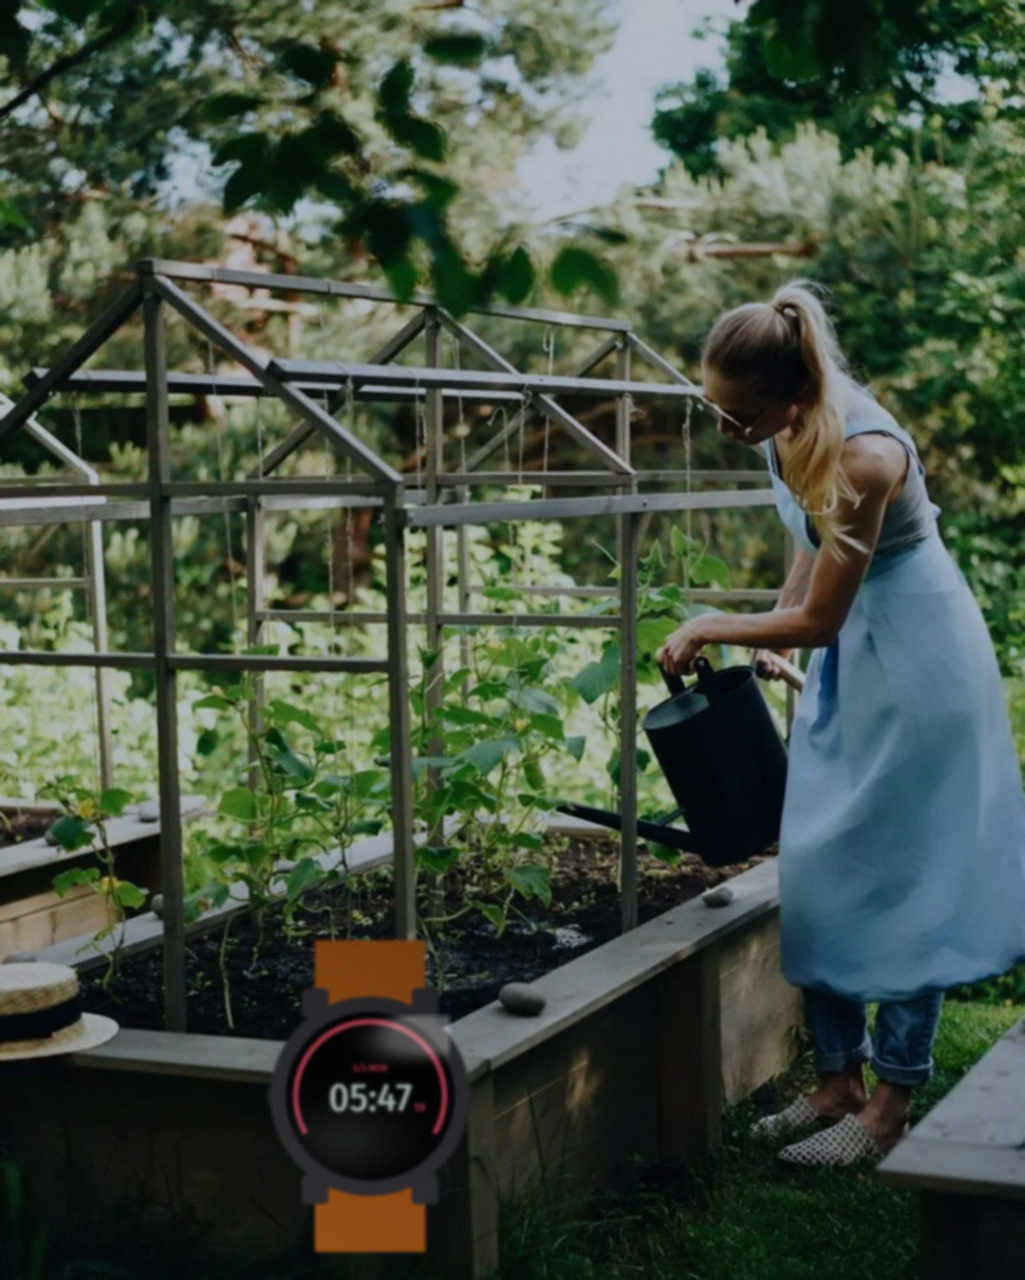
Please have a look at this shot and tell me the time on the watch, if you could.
5:47
